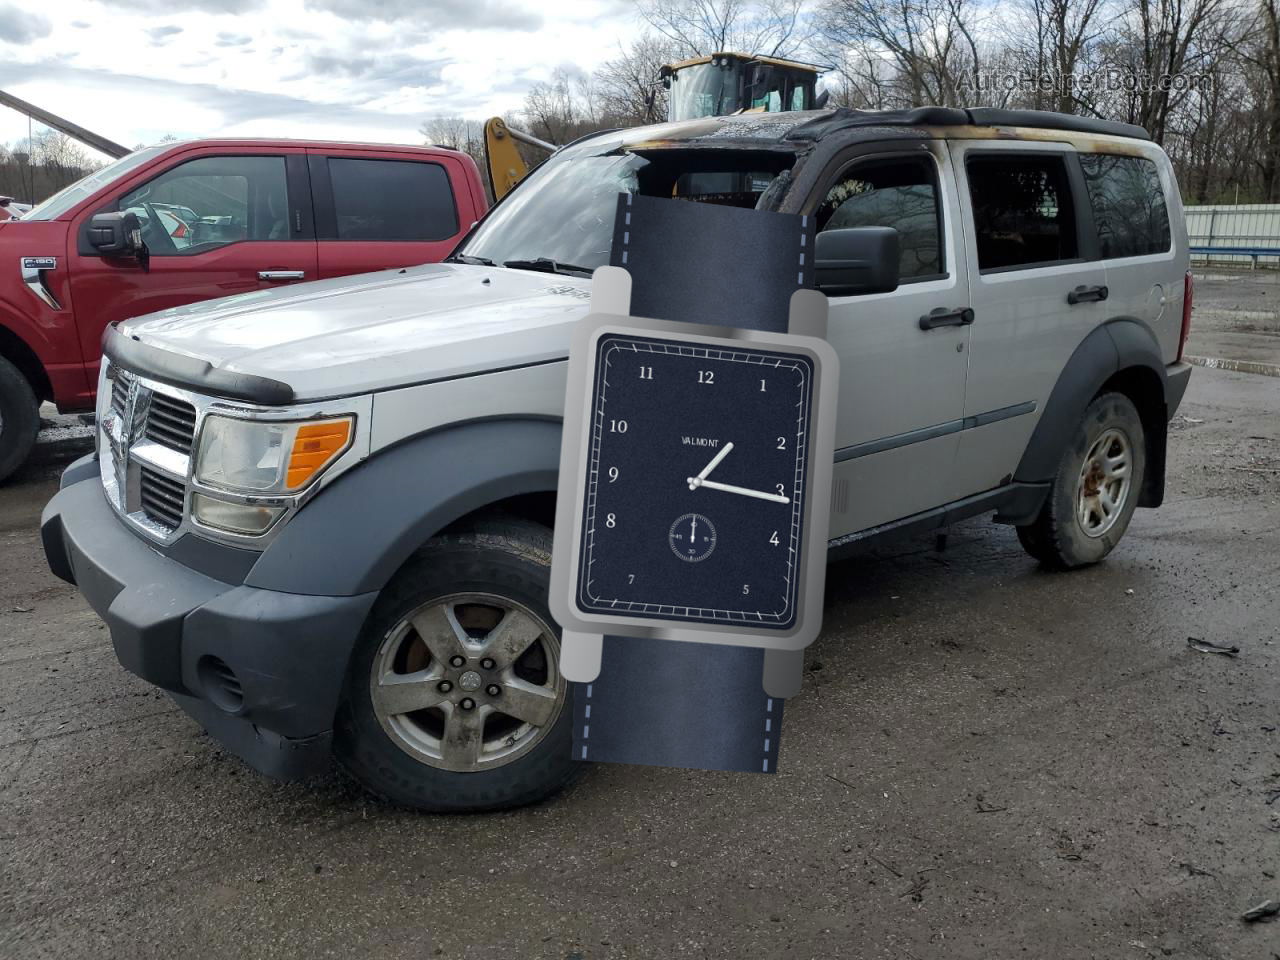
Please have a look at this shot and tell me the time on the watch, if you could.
1:16
